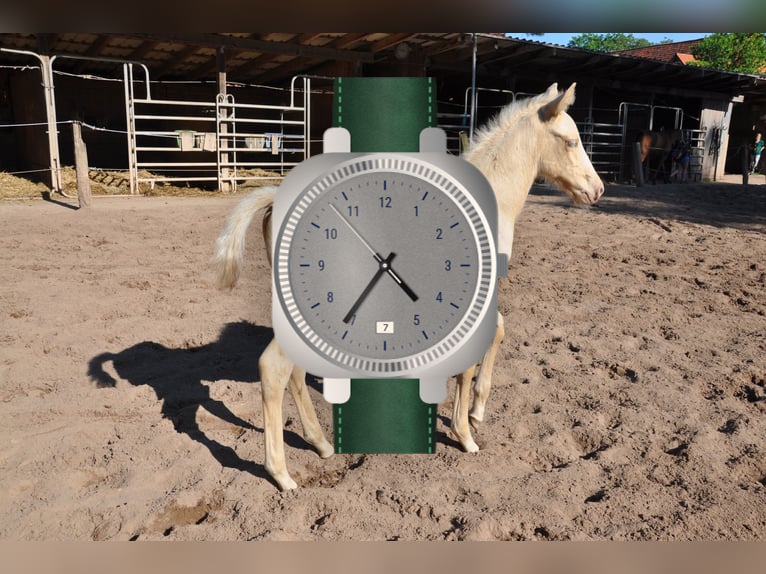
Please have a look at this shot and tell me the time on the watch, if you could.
4:35:53
